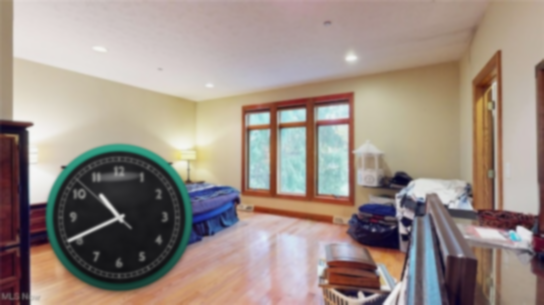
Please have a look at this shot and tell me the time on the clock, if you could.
10:40:52
